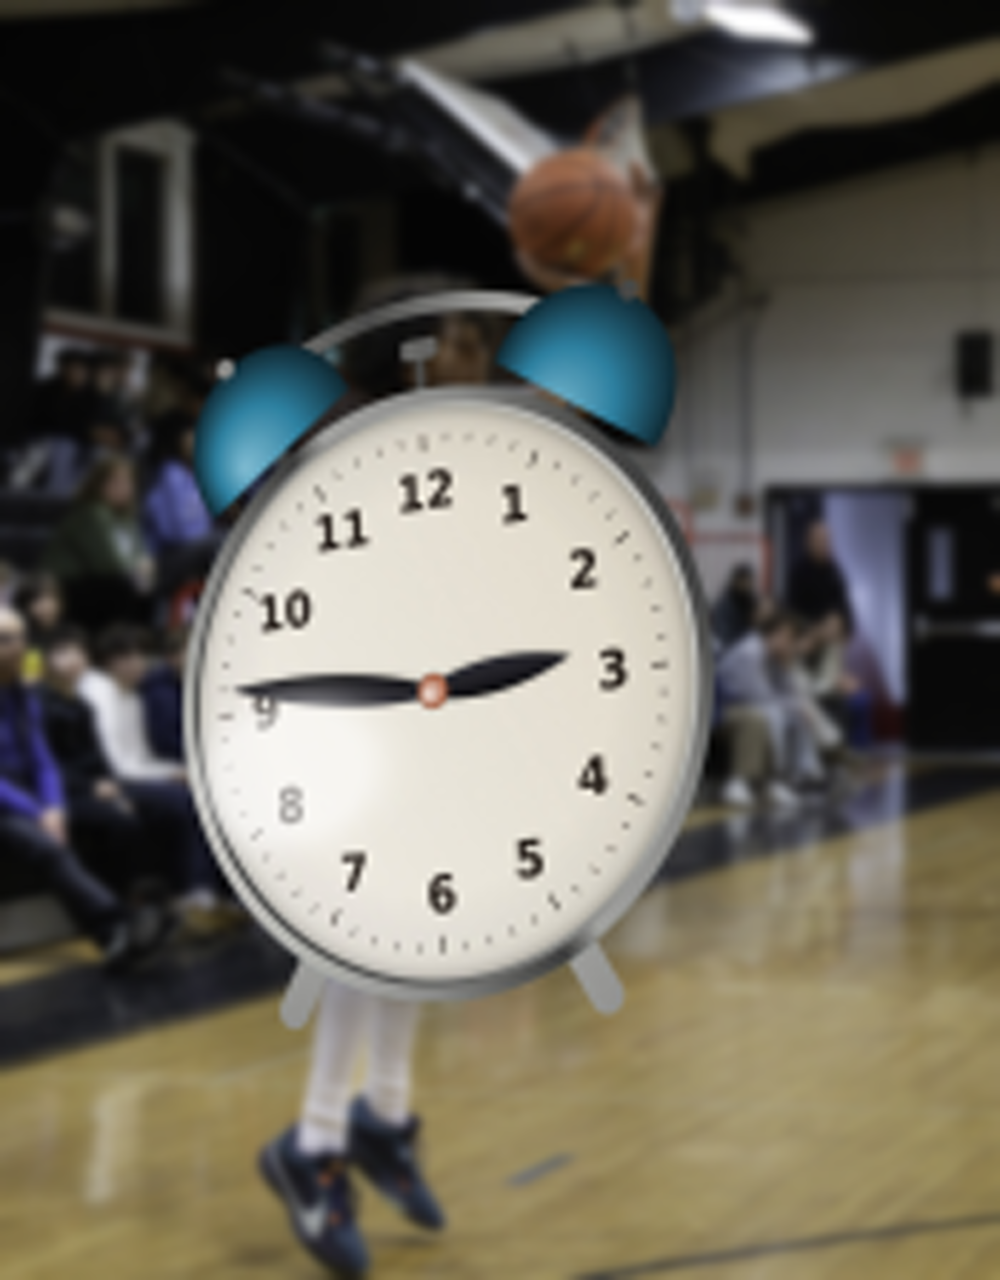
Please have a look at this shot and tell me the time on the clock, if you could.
2:46
